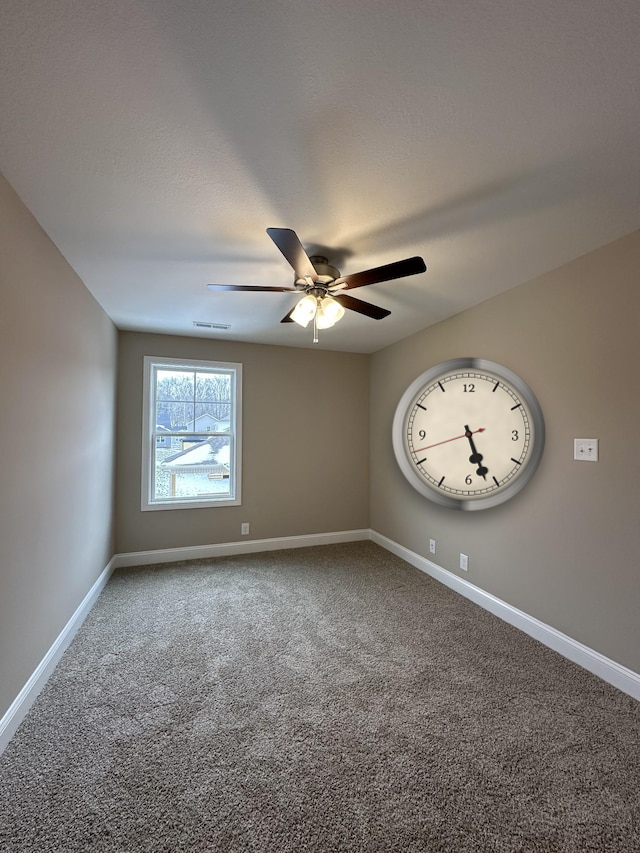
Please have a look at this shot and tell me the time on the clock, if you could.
5:26:42
